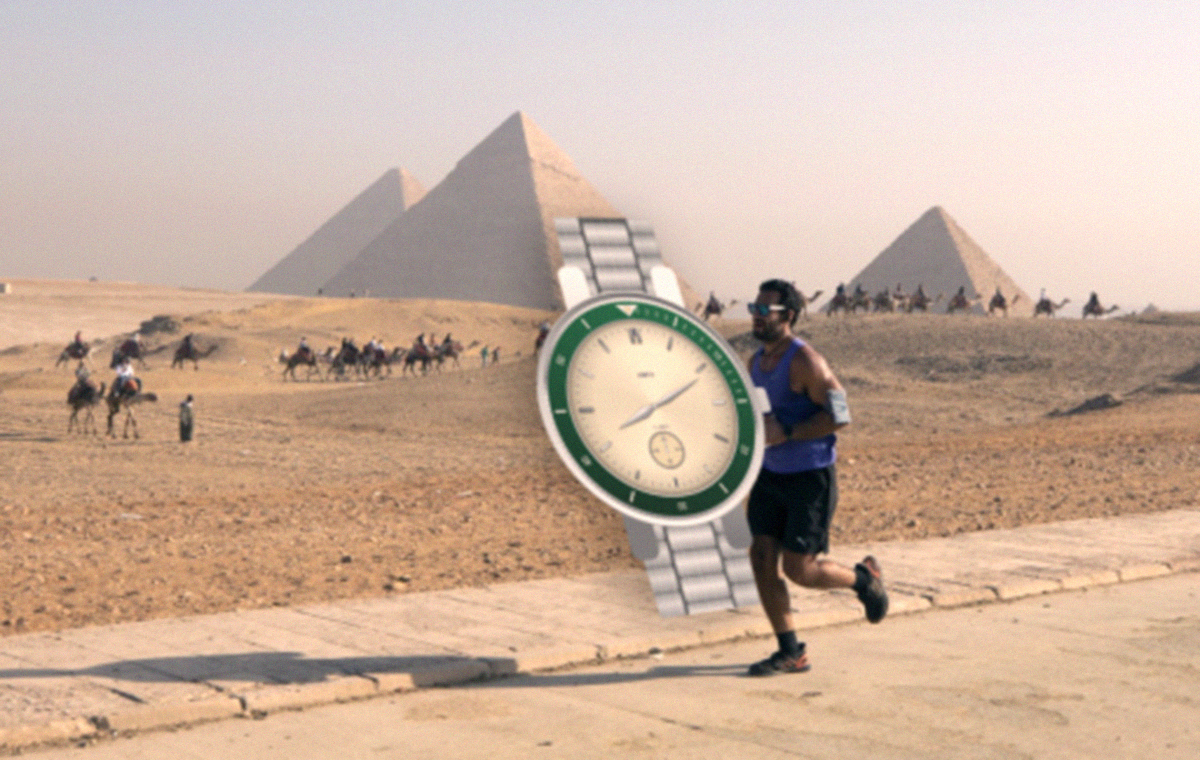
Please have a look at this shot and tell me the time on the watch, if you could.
8:11
